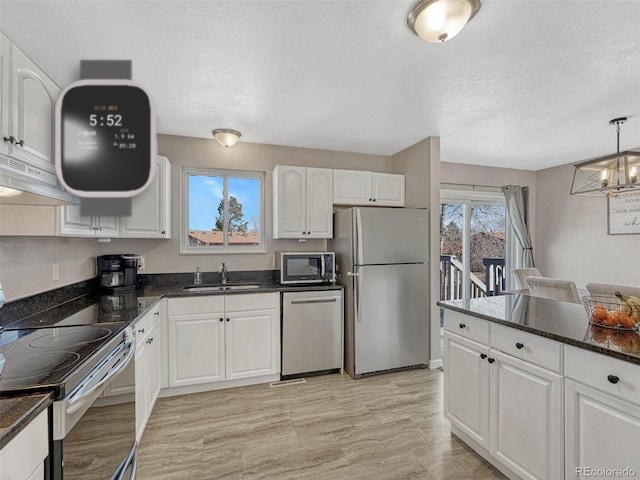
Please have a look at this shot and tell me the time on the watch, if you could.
5:52
